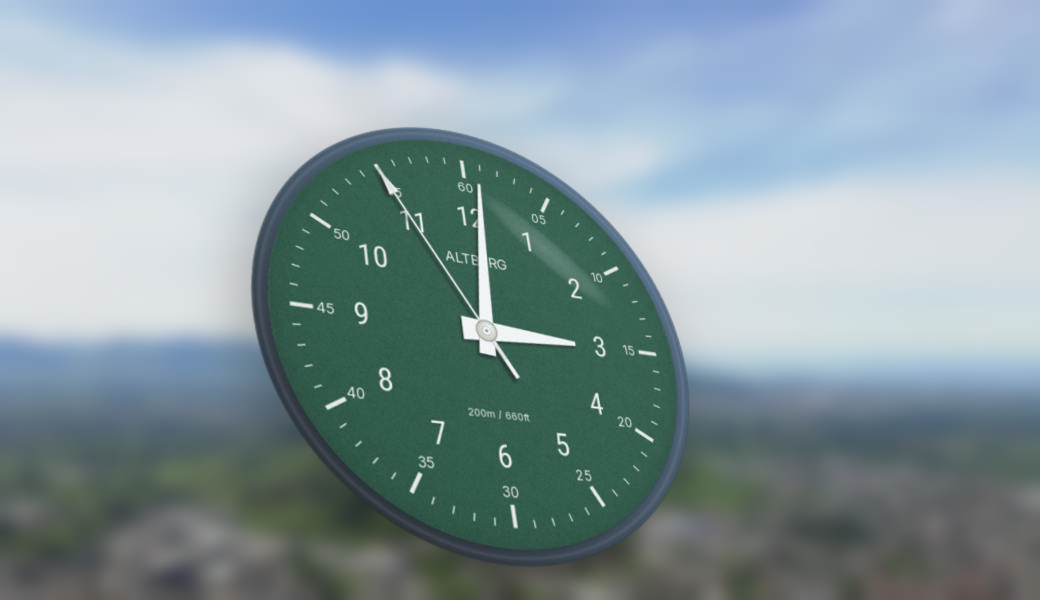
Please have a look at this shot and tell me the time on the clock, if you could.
3:00:55
